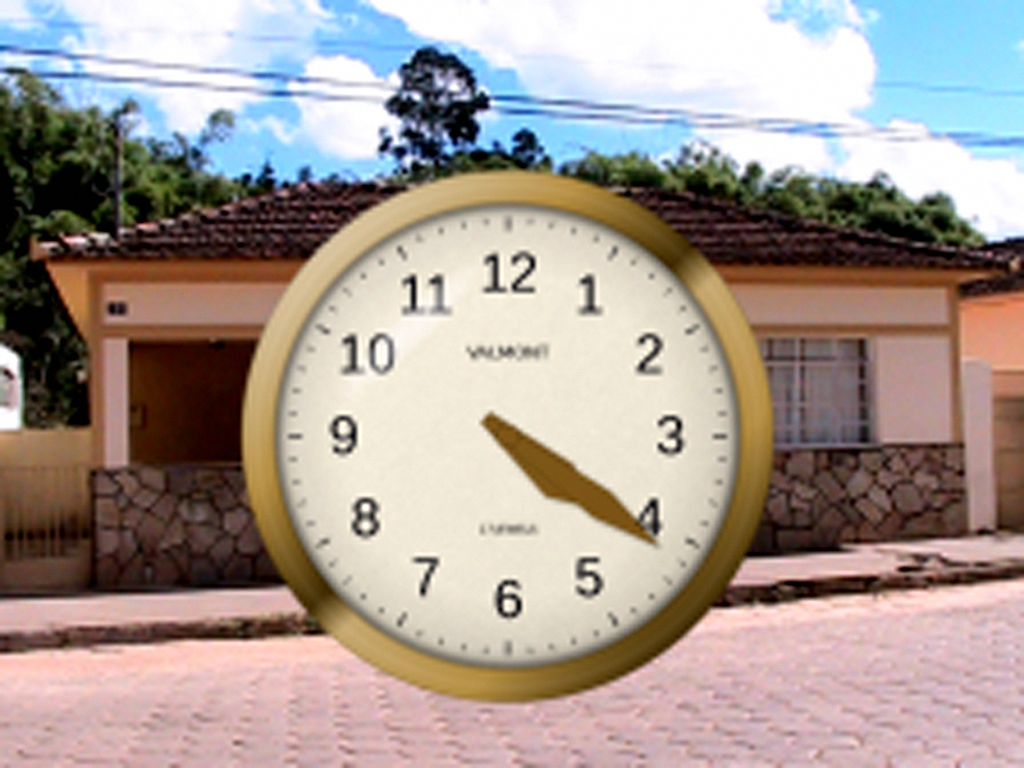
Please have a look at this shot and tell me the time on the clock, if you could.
4:21
